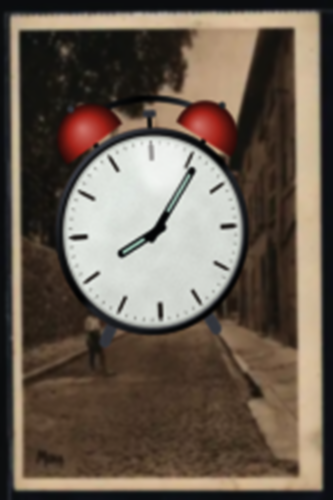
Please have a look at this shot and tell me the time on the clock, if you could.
8:06
